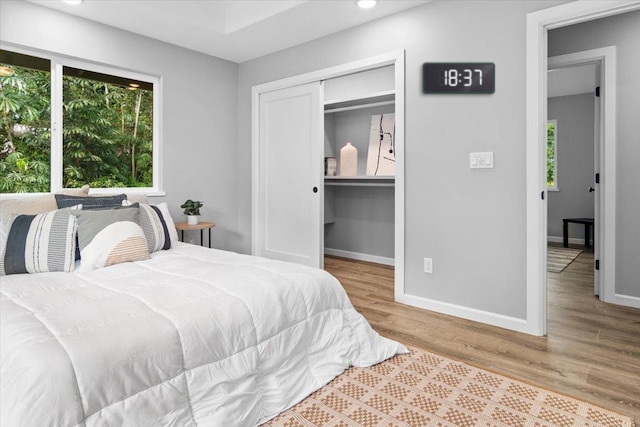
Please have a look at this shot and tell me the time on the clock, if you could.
18:37
